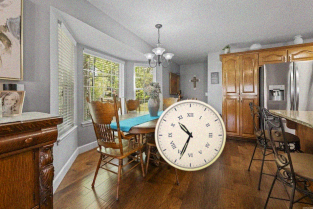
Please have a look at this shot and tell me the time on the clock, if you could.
10:34
